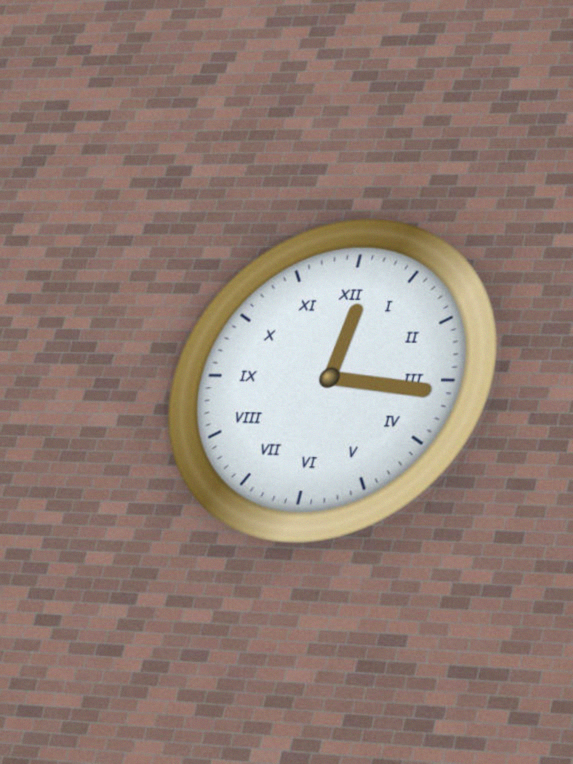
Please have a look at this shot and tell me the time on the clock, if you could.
12:16
